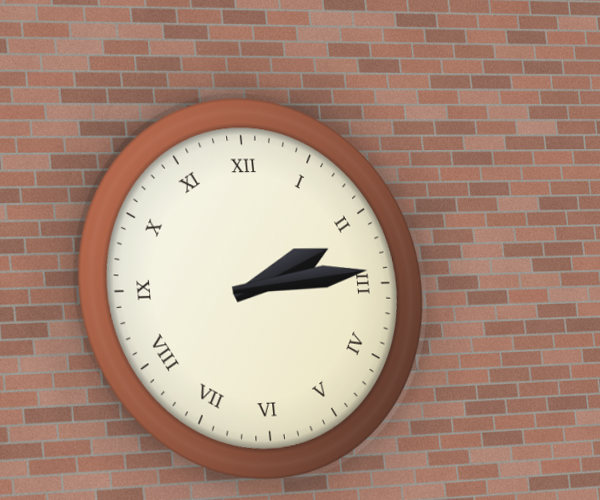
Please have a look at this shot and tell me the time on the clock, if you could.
2:14
